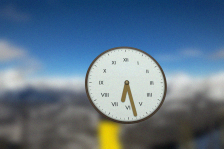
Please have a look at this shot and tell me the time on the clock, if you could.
6:28
